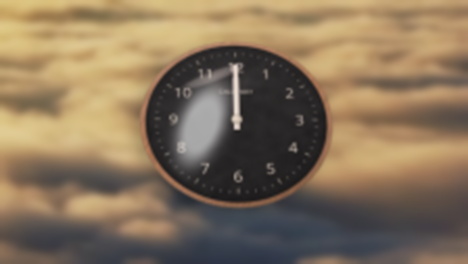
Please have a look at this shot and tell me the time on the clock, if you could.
12:00
